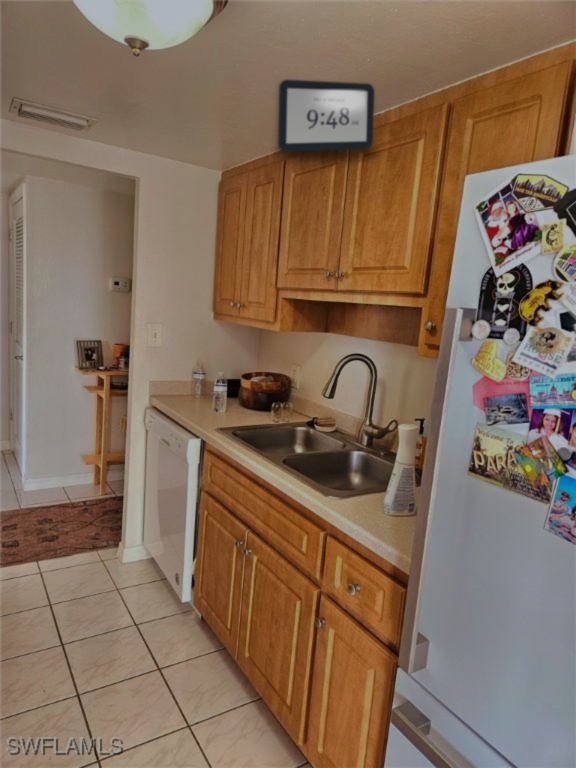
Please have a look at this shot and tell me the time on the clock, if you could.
9:48
